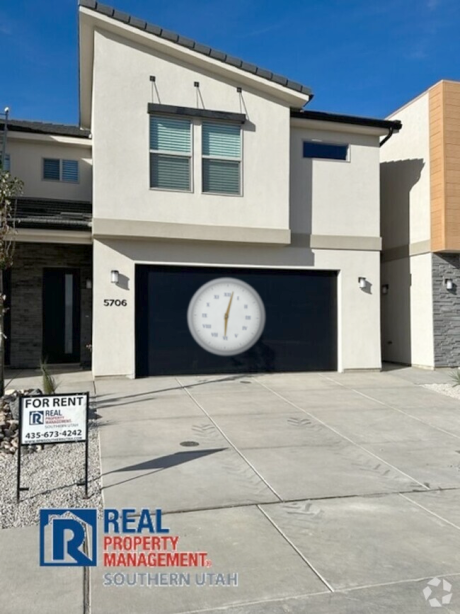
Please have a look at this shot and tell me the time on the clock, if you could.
6:02
